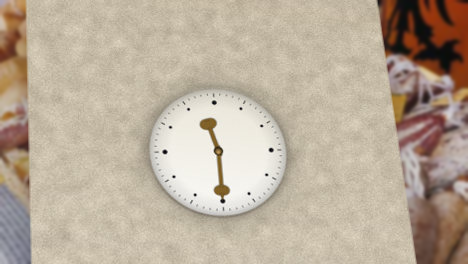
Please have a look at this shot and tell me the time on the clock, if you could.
11:30
